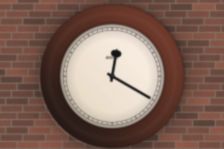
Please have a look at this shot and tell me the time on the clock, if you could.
12:20
